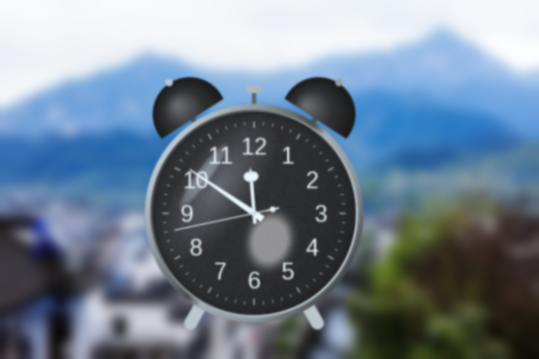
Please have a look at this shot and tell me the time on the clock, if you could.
11:50:43
